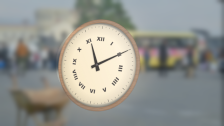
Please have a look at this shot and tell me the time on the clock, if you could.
11:10
